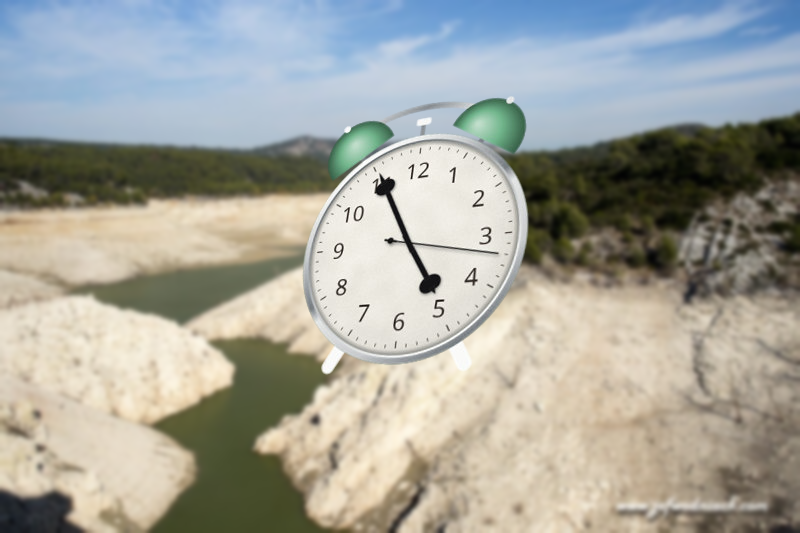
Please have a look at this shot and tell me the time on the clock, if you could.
4:55:17
